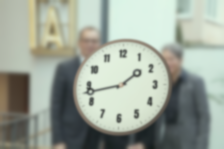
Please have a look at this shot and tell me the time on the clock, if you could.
1:43
